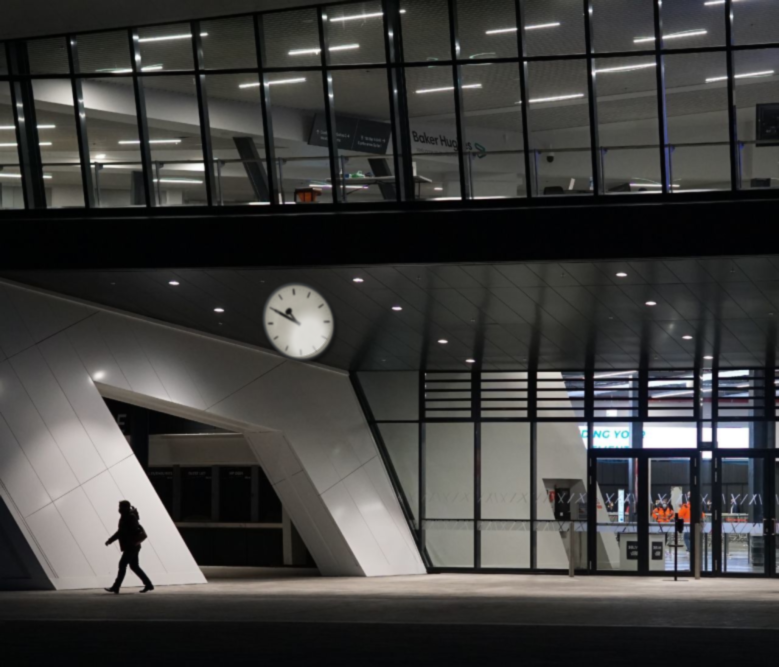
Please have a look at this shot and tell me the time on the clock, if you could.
10:50
